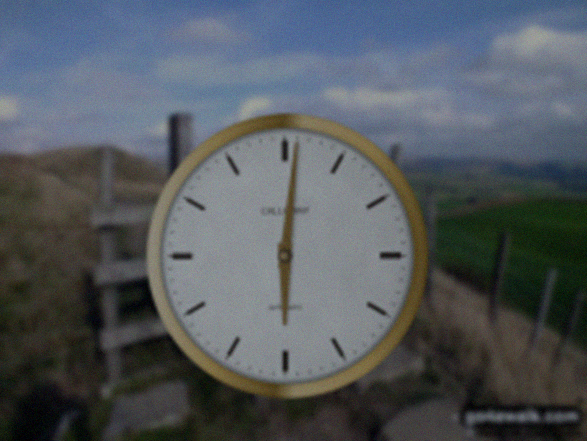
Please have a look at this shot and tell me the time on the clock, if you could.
6:01
